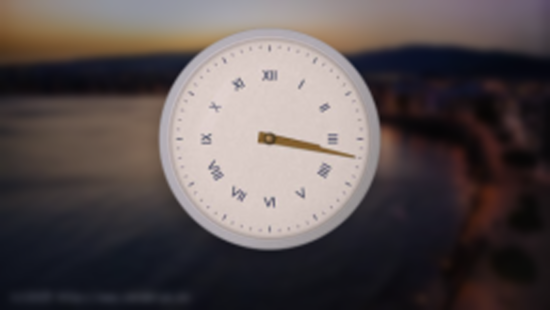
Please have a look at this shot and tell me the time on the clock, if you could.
3:17
